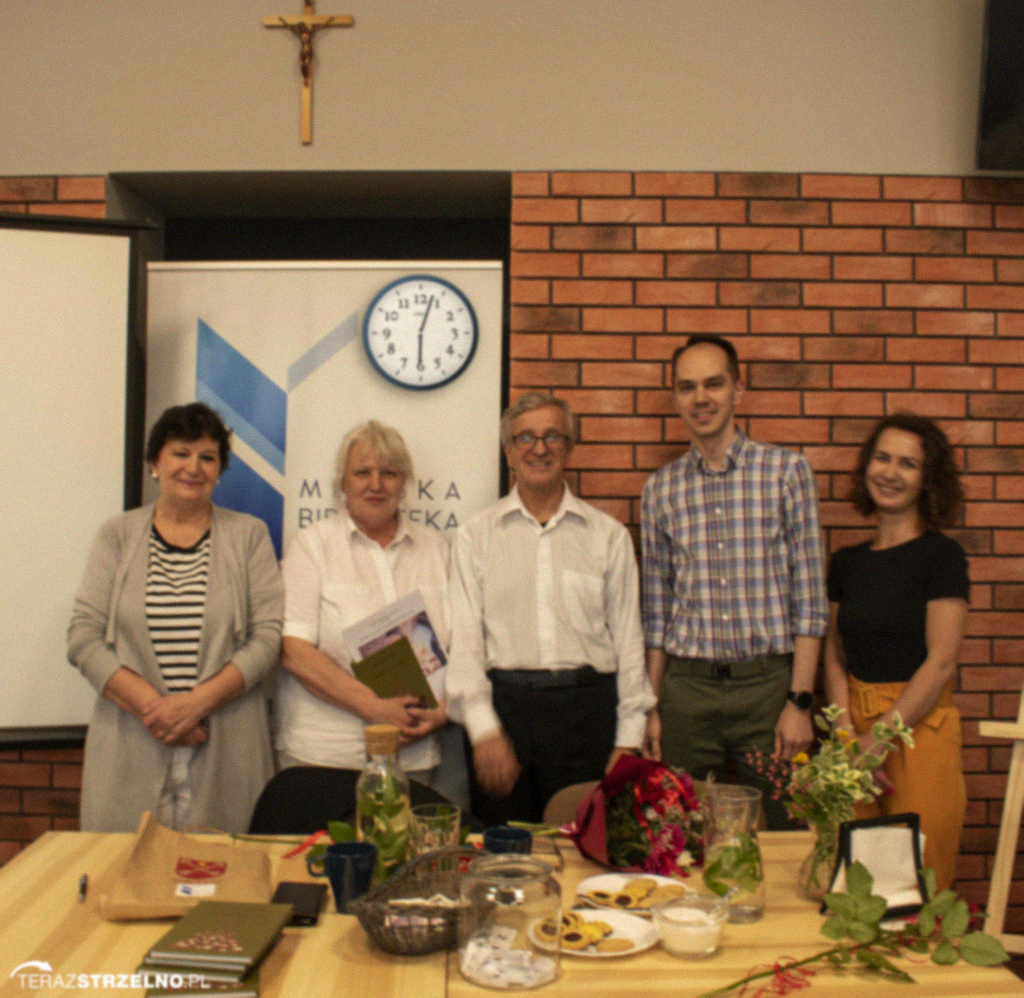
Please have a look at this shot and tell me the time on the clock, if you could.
6:03
